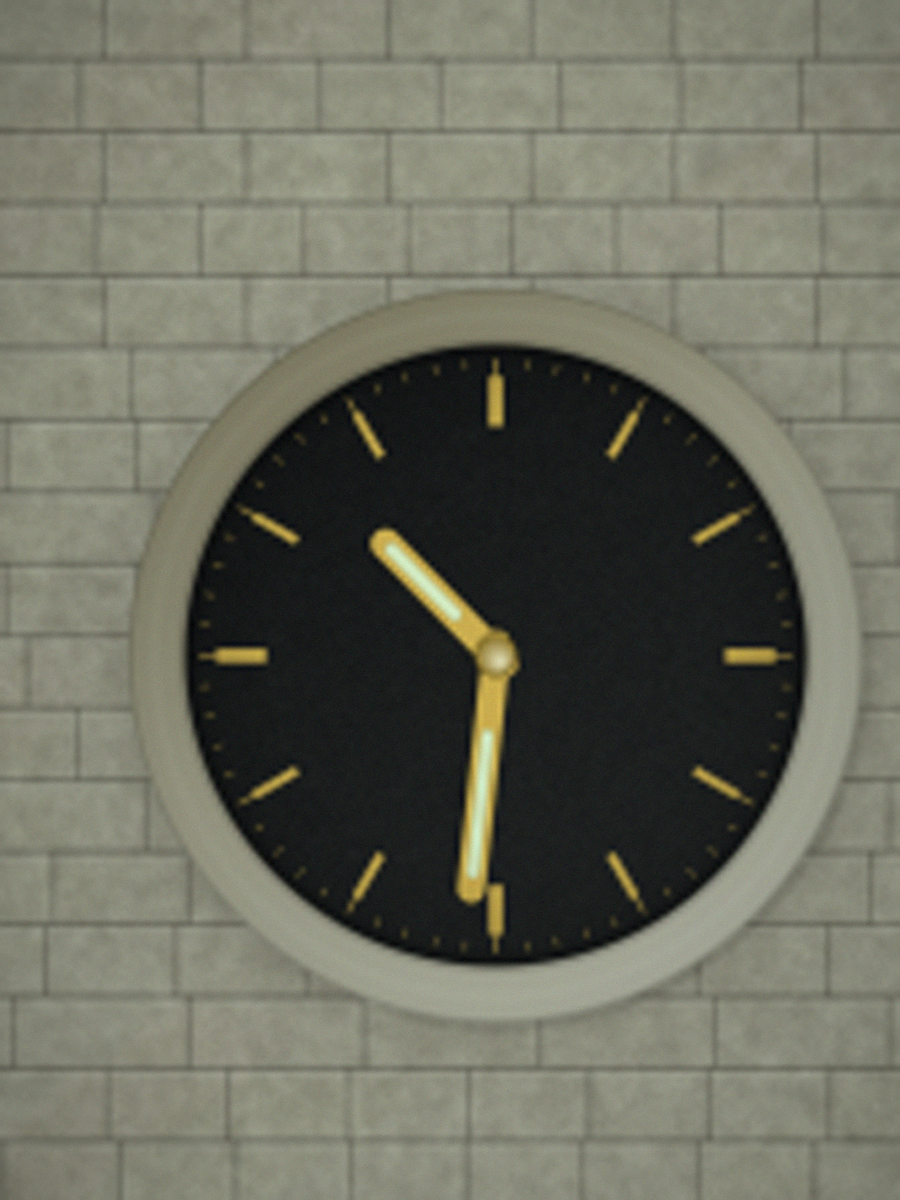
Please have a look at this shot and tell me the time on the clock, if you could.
10:31
